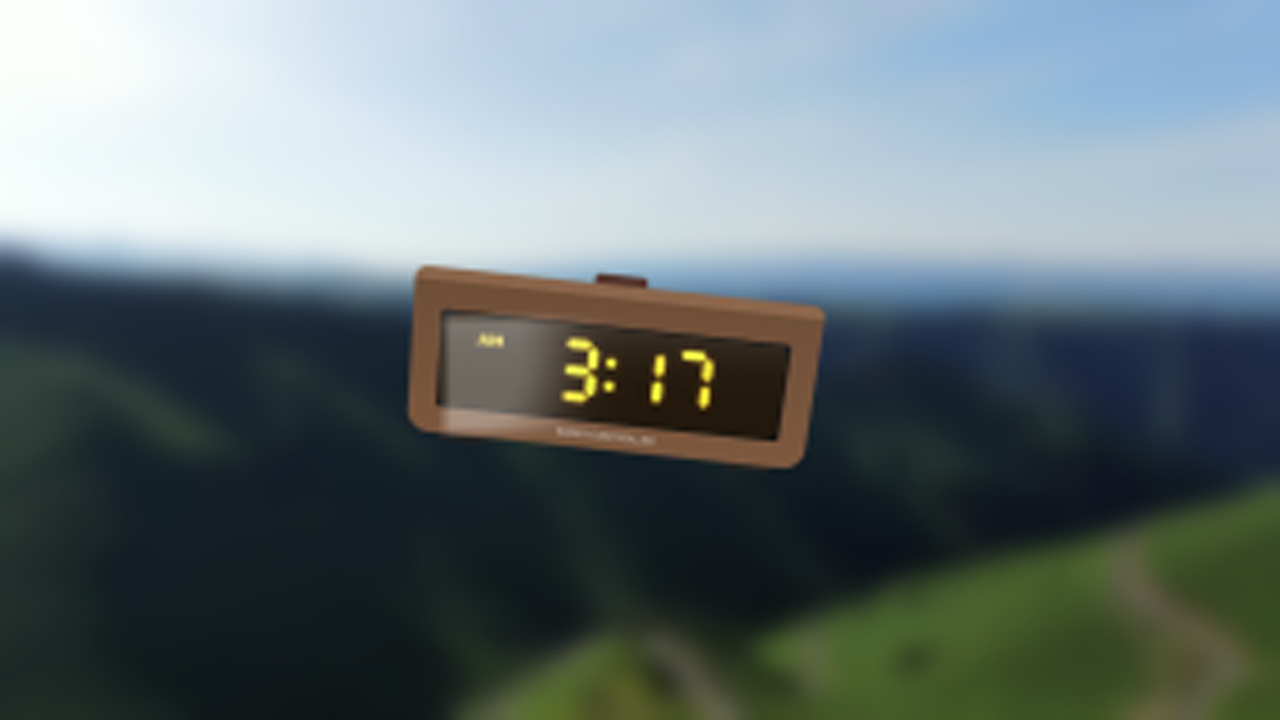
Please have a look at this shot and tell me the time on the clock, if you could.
3:17
